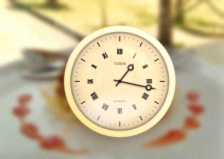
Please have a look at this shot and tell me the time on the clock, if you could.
1:17
